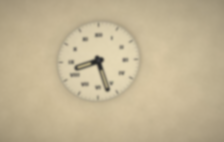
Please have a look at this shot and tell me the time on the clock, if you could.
8:27
